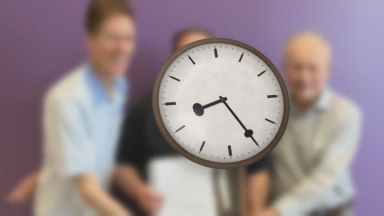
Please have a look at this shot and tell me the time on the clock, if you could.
8:25
